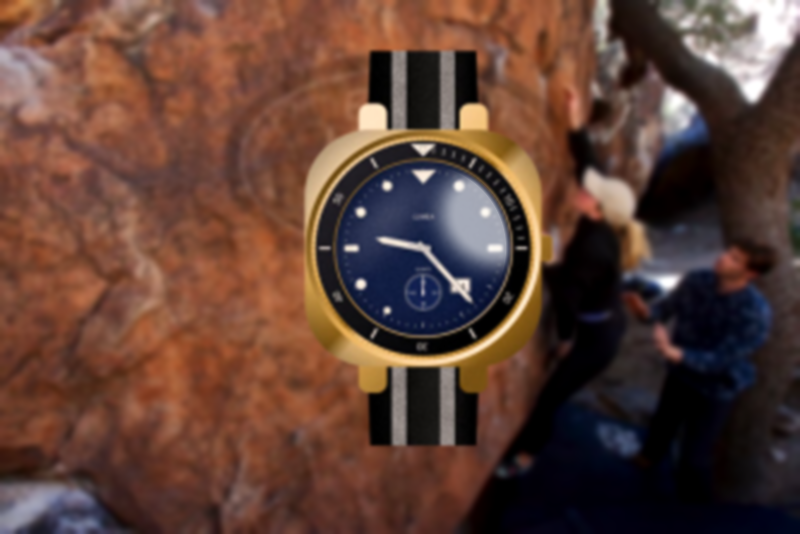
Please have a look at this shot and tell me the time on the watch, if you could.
9:23
